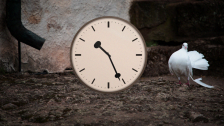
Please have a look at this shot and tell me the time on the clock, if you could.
10:26
